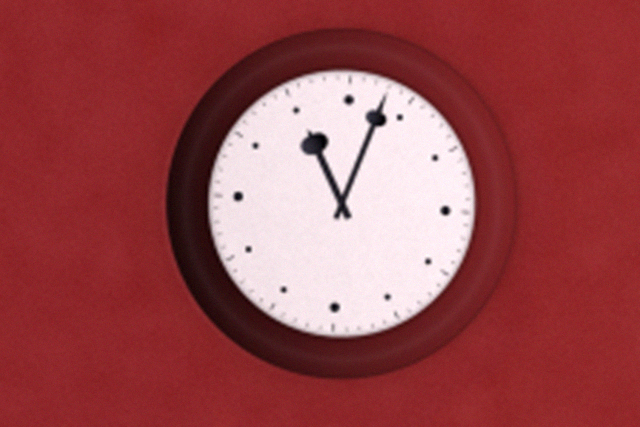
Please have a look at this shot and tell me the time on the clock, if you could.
11:03
